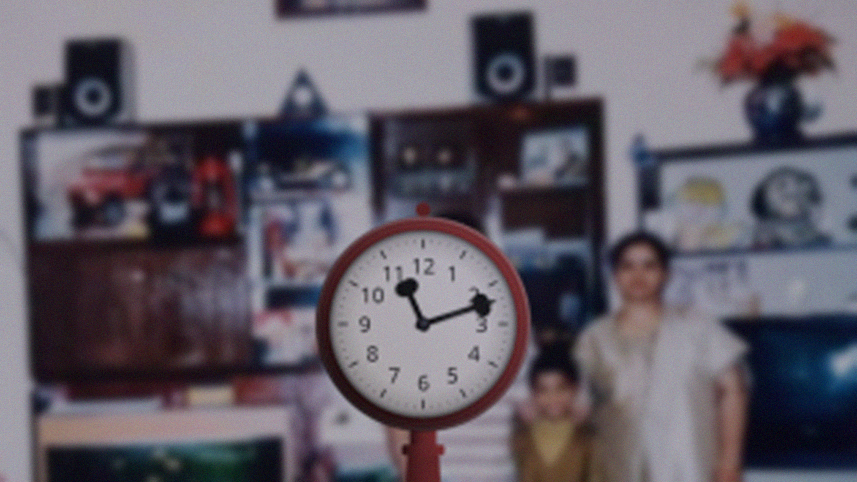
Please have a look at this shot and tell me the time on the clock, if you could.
11:12
